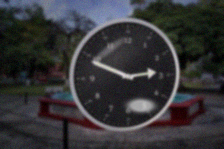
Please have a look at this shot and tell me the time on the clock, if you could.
2:49
